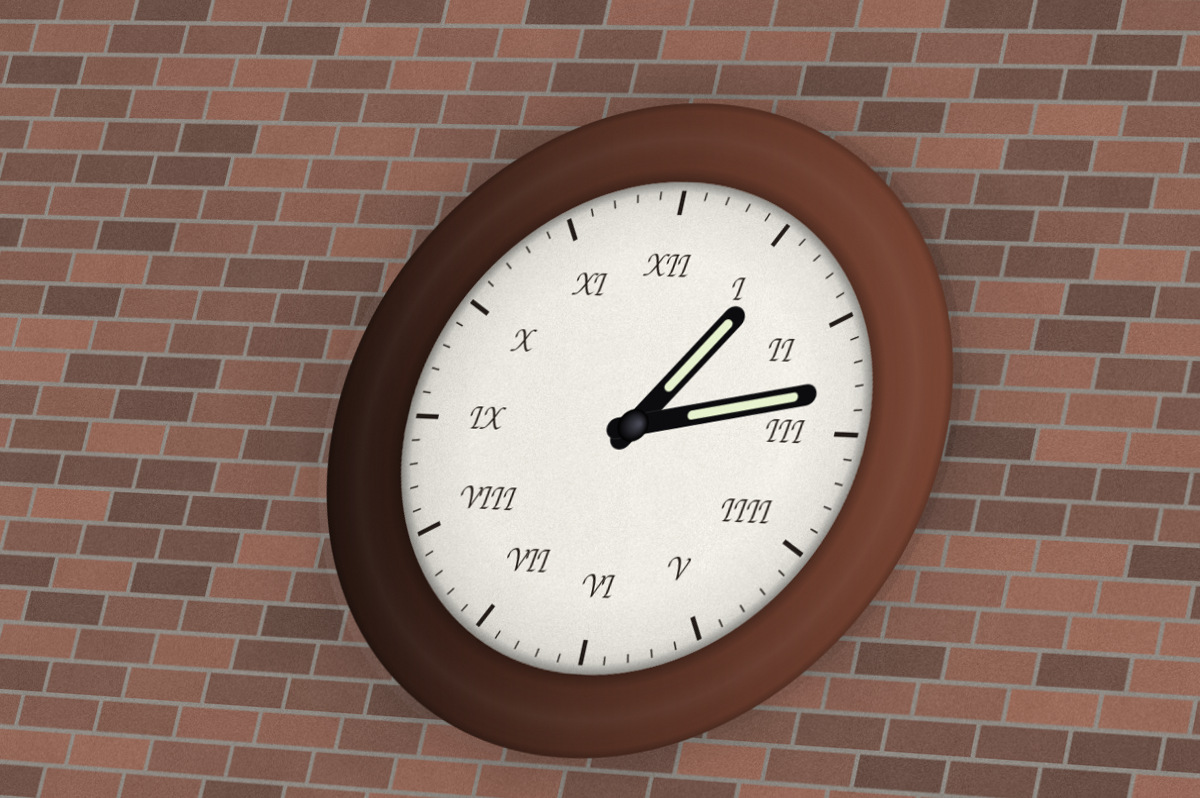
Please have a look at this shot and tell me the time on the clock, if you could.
1:13
